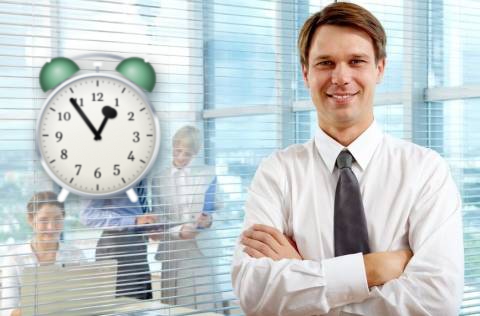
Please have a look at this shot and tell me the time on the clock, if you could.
12:54
